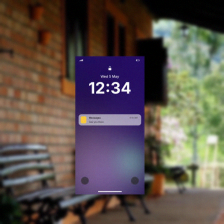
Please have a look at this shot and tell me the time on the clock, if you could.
12:34
